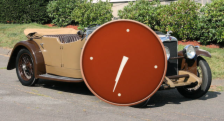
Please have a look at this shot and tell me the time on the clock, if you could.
6:32
